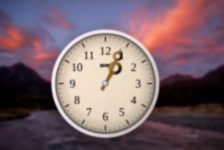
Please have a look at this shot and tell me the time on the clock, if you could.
1:04
